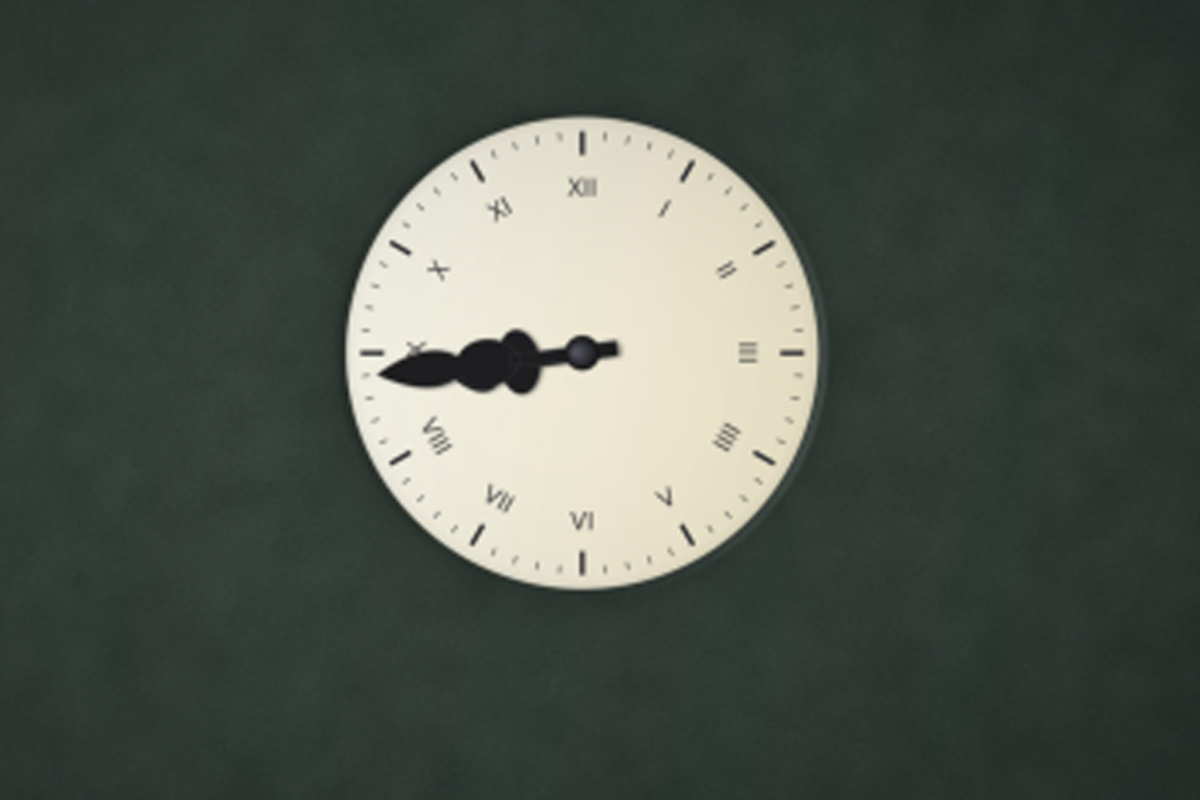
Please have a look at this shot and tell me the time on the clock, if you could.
8:44
